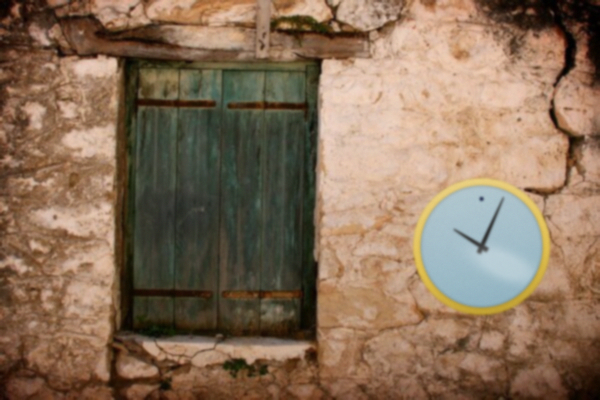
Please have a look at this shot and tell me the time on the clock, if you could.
10:04
